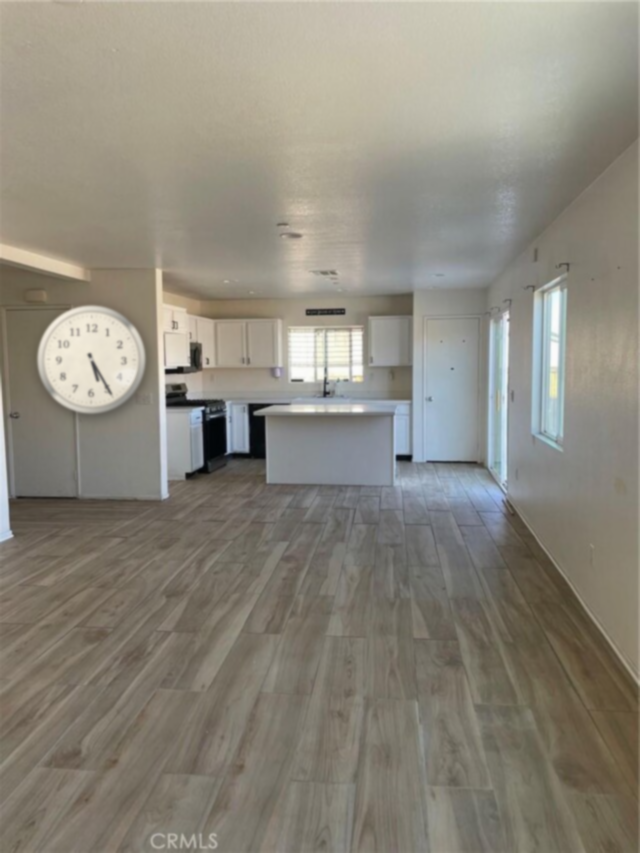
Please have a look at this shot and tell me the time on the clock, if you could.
5:25
